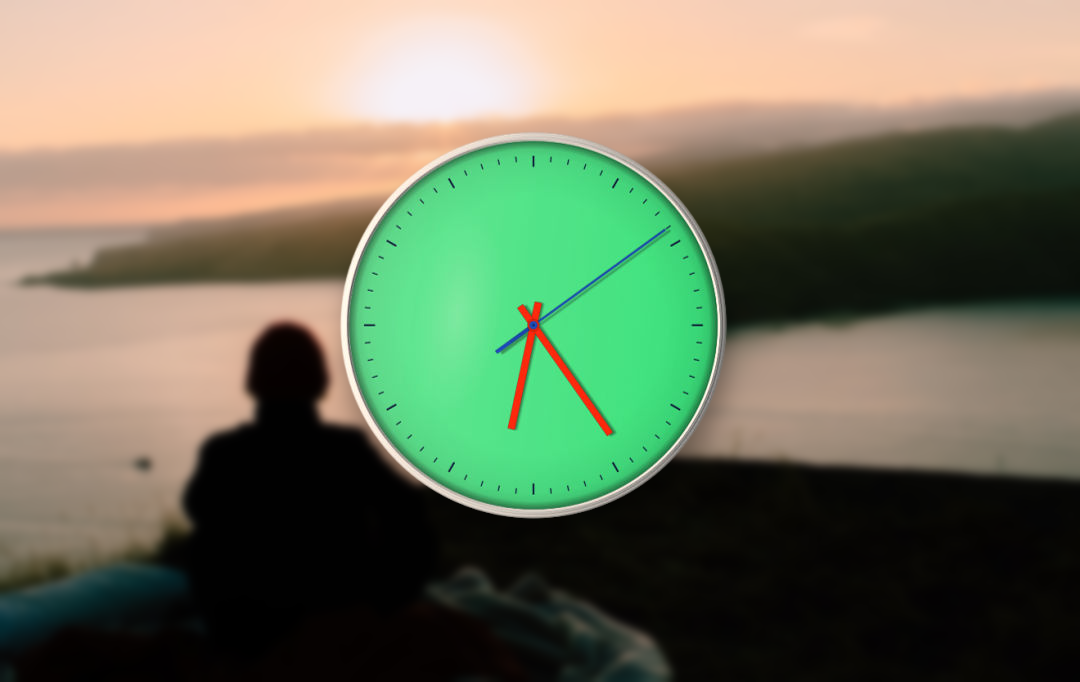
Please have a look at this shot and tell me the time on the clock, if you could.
6:24:09
